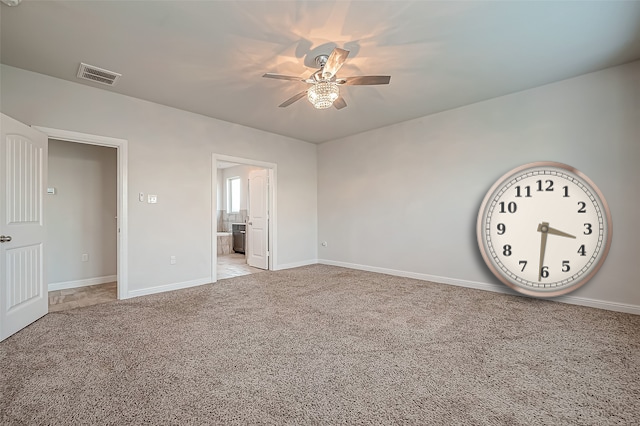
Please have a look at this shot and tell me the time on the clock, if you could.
3:31
